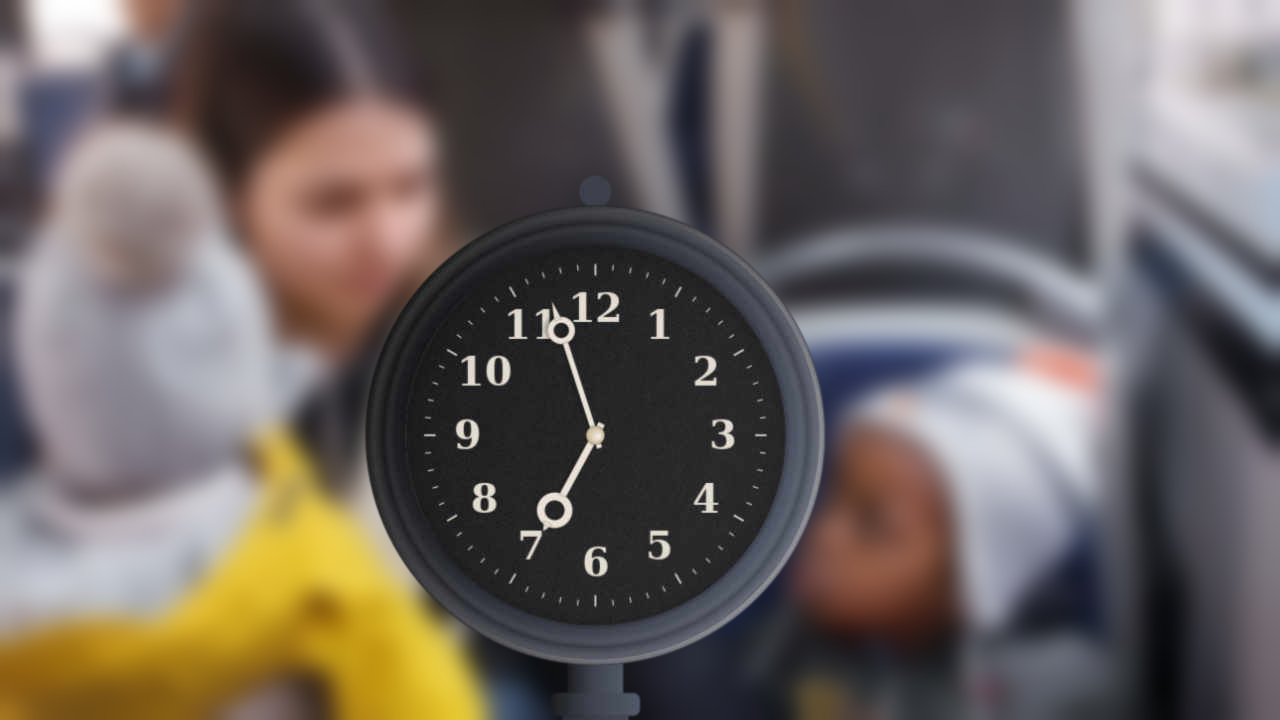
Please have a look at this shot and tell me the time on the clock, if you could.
6:57
